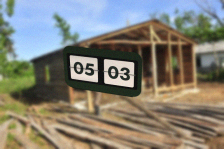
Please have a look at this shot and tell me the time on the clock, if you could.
5:03
